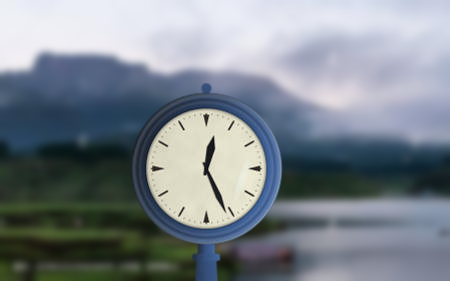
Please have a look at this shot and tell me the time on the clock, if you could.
12:26
